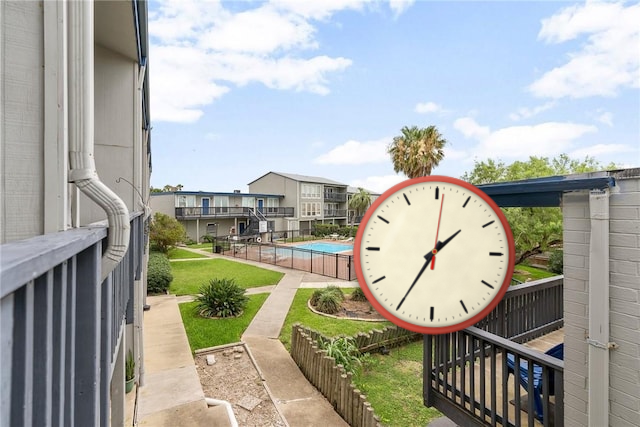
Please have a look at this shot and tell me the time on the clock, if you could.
1:35:01
